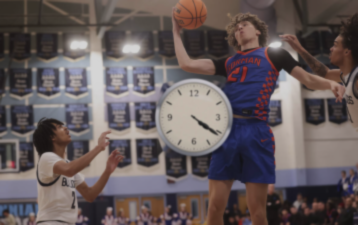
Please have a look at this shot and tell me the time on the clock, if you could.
4:21
